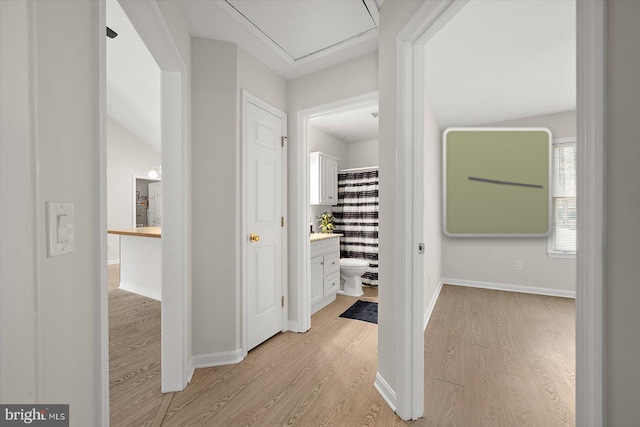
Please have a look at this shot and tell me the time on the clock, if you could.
9:16
